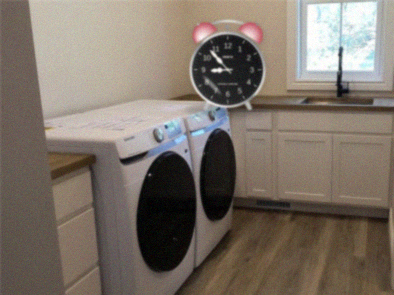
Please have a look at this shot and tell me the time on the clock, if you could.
8:53
